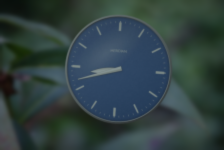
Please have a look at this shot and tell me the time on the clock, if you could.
8:42
